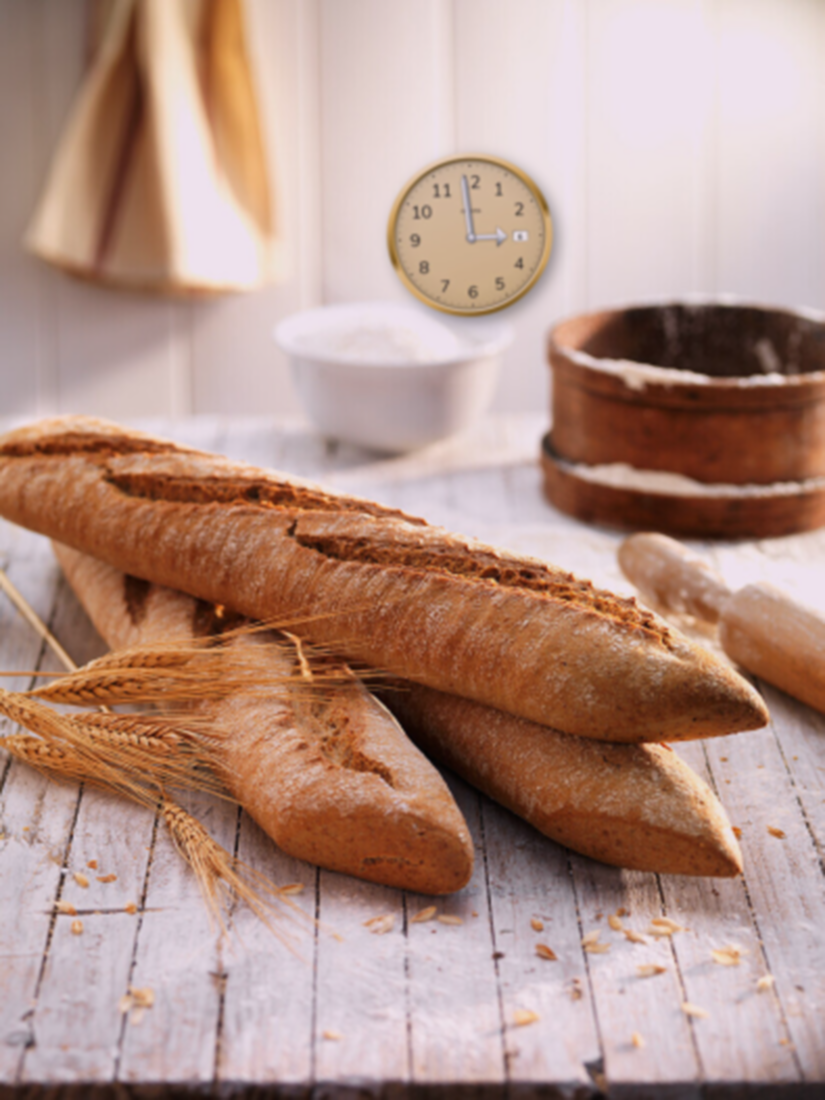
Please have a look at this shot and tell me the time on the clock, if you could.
2:59
